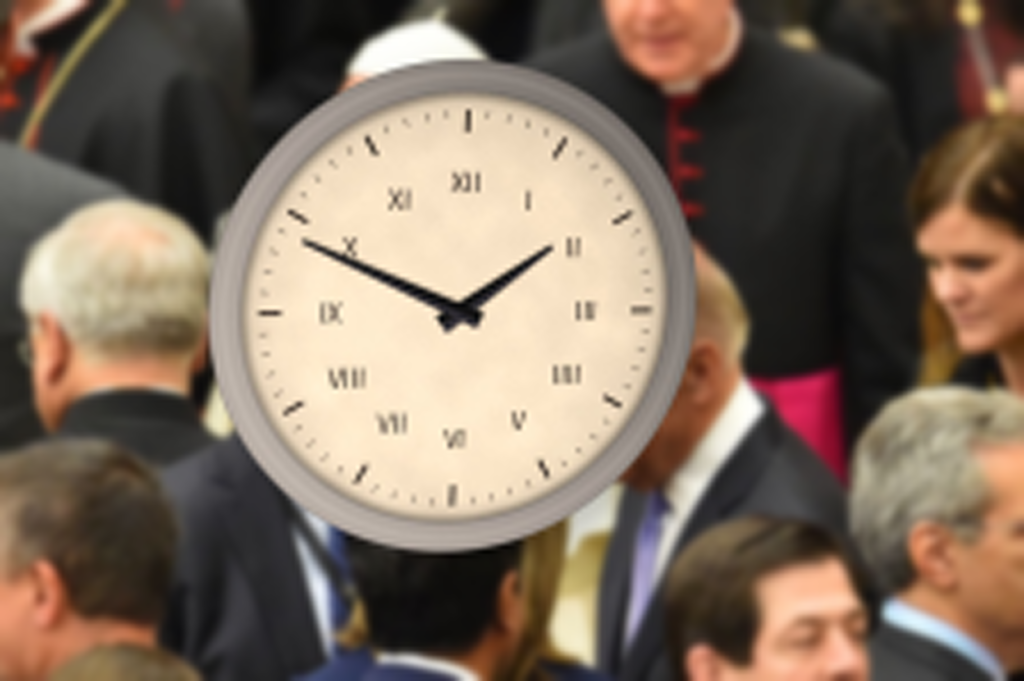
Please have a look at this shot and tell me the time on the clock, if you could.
1:49
